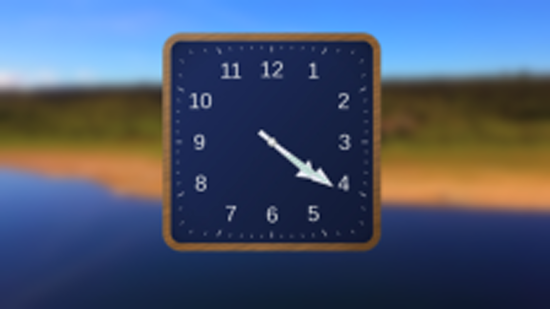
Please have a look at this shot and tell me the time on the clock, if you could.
4:21
